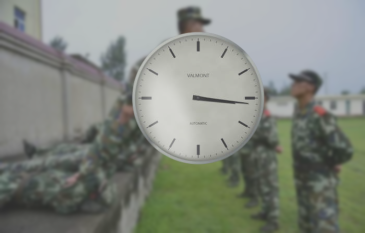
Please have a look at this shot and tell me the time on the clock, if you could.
3:16
